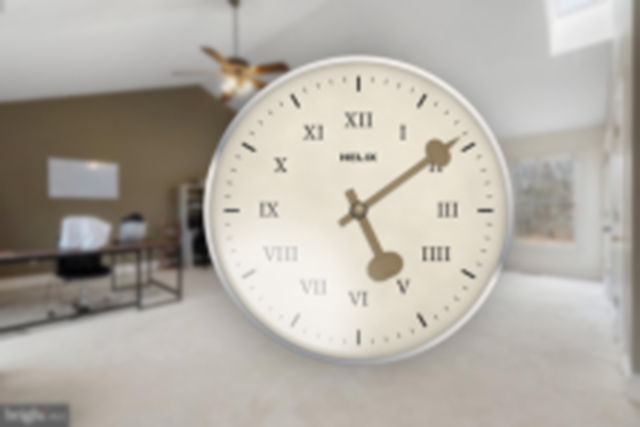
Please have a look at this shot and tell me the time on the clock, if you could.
5:09
